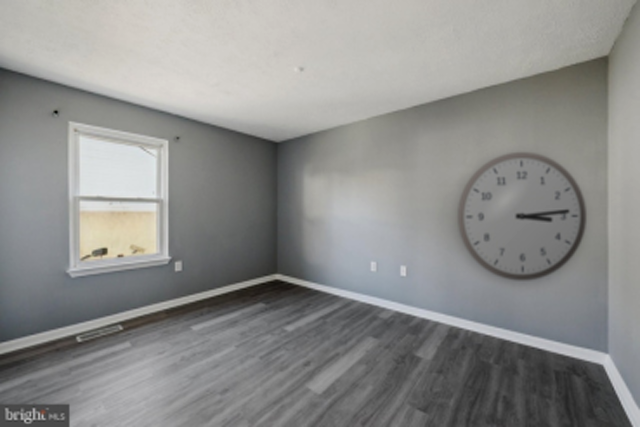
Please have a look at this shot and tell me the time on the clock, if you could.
3:14
